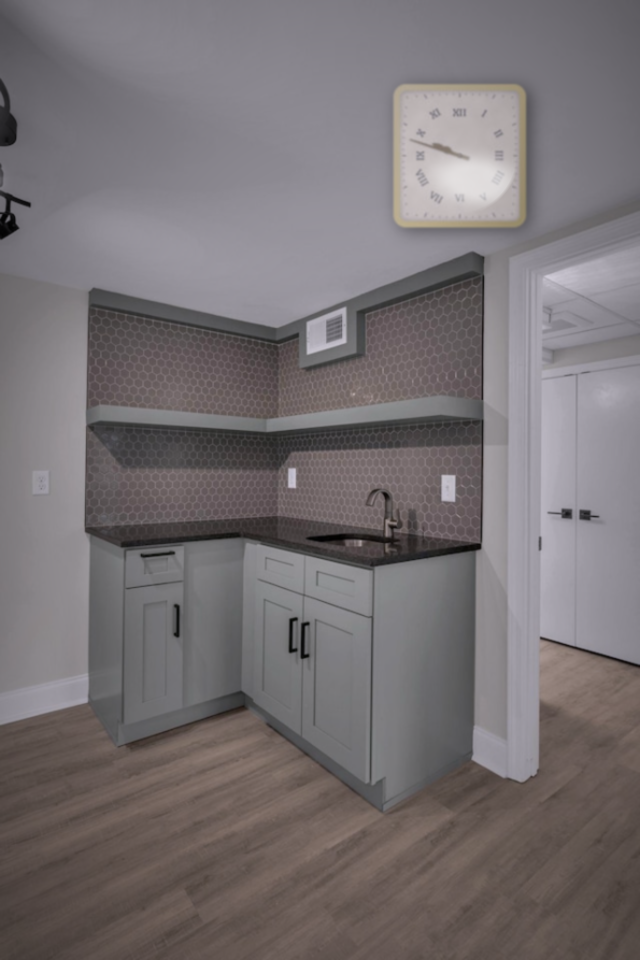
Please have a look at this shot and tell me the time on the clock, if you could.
9:48
